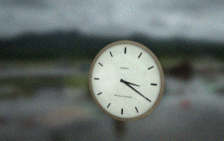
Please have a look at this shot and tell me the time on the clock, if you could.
3:20
